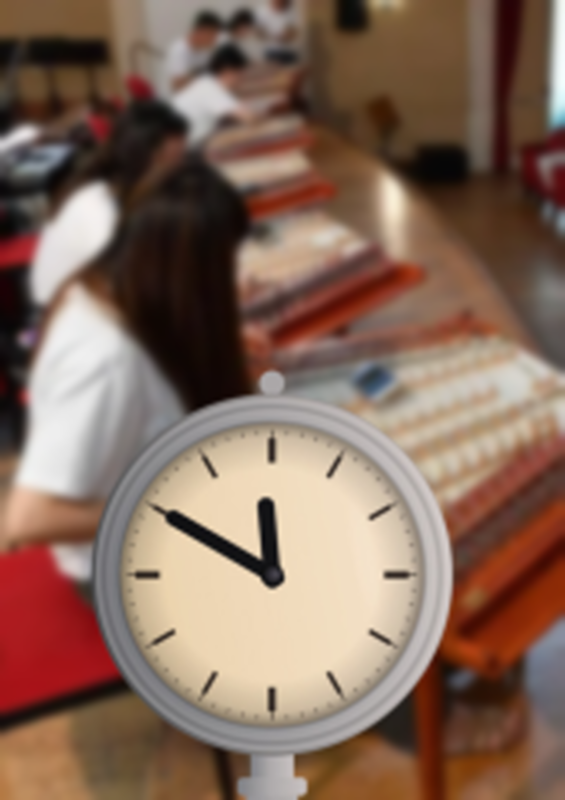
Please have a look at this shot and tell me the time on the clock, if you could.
11:50
